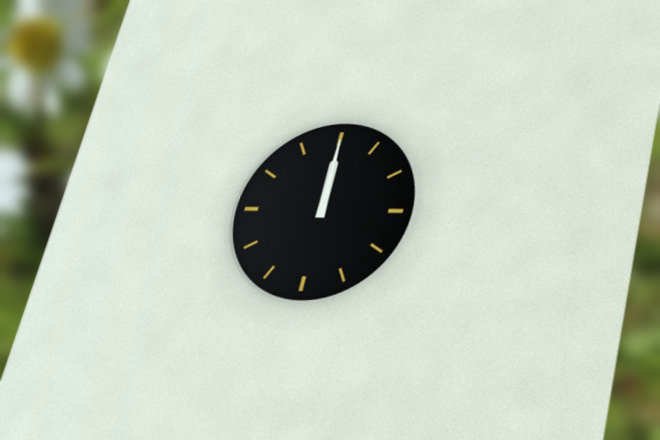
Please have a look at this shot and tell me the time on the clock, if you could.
12:00
